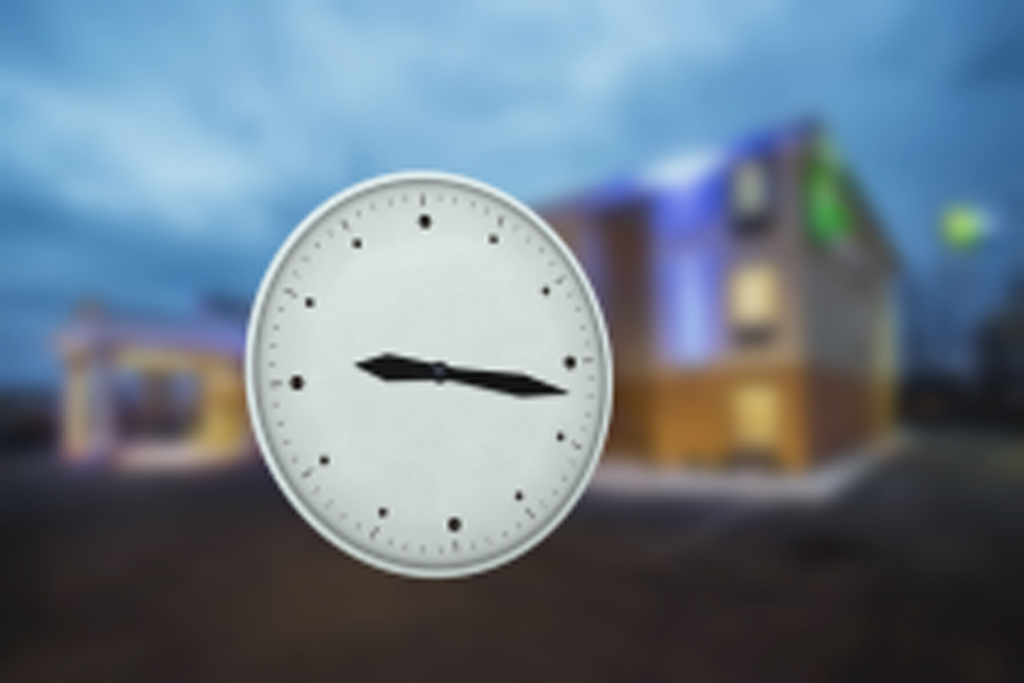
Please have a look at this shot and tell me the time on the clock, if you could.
9:17
